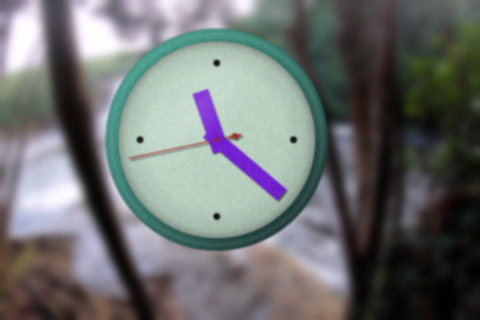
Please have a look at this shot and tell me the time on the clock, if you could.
11:21:43
